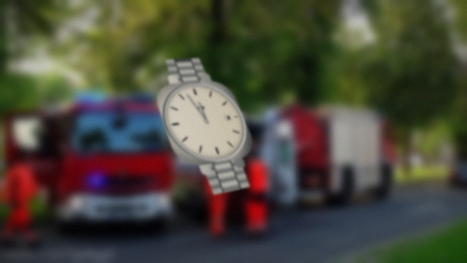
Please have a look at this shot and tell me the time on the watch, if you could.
11:57
